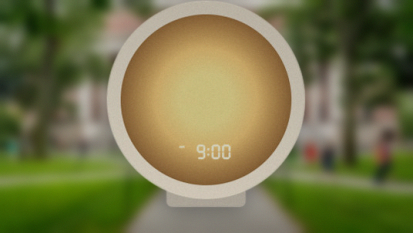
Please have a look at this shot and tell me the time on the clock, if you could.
9:00
